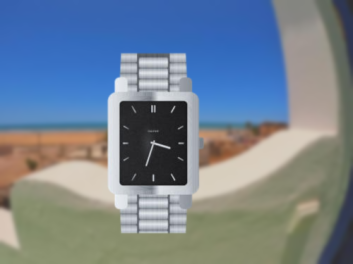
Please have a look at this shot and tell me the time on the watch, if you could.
3:33
